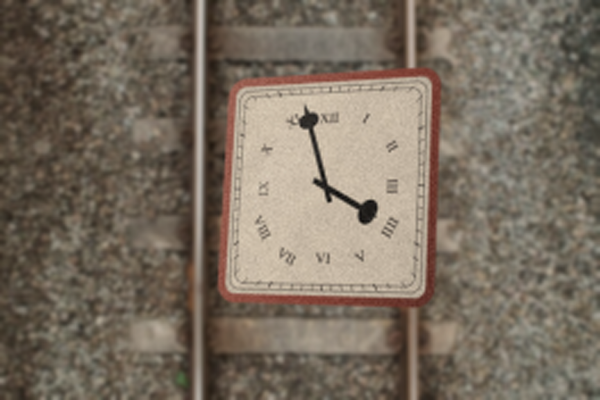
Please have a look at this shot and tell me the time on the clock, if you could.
3:57
